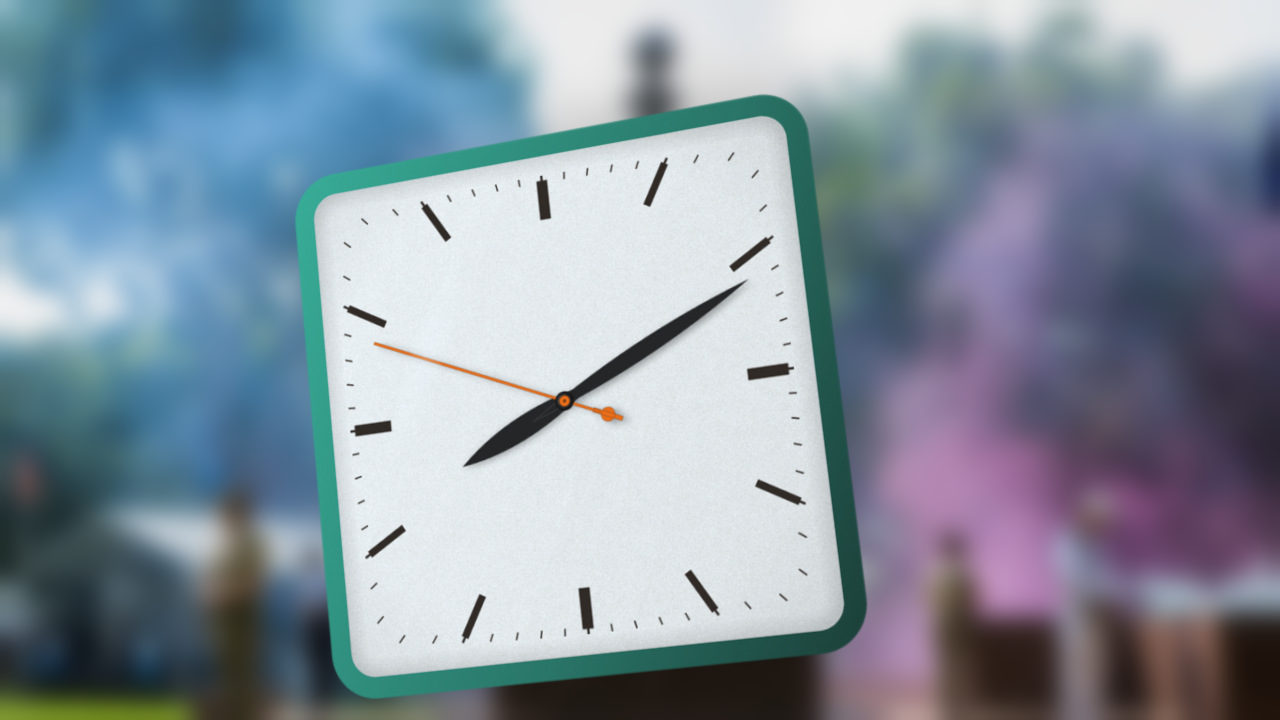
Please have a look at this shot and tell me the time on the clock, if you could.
8:10:49
